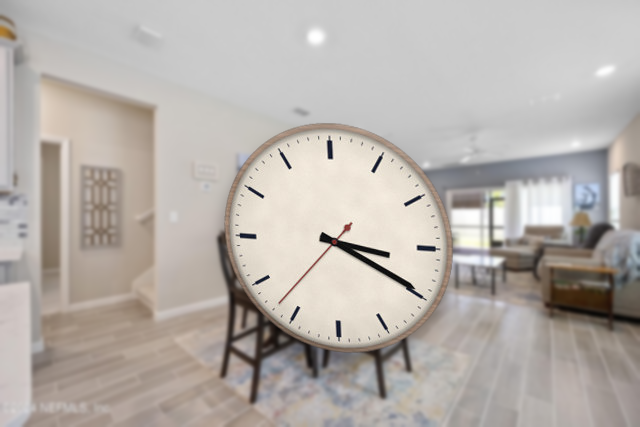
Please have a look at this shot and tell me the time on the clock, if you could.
3:19:37
